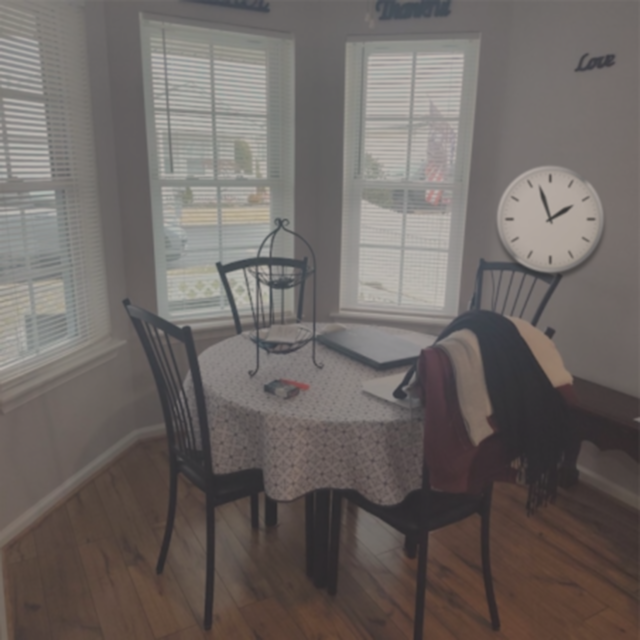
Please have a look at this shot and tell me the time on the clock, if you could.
1:57
